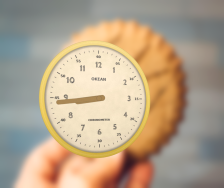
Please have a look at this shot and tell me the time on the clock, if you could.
8:44
